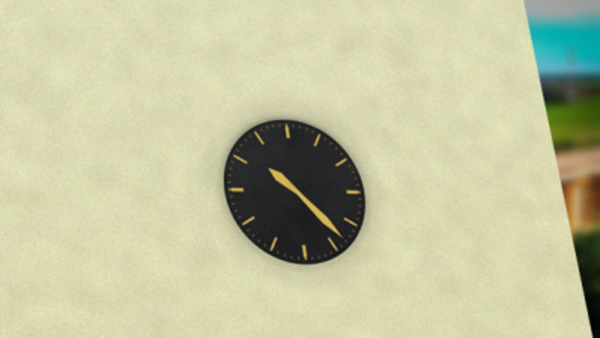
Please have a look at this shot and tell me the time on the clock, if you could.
10:23
